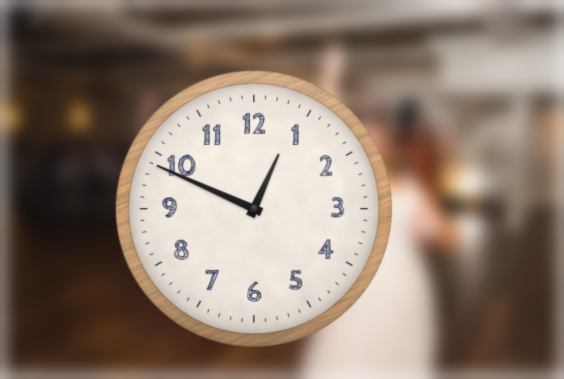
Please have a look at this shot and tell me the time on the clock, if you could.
12:49
